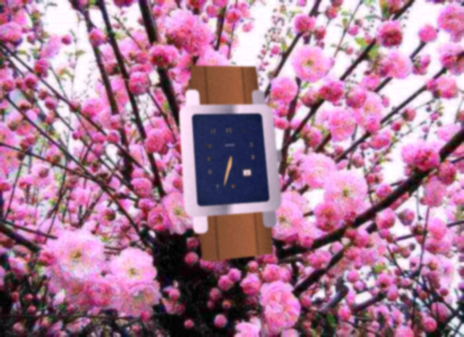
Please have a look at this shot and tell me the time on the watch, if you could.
6:33
